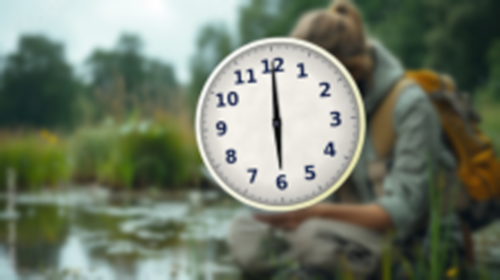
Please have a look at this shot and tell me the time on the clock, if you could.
6:00
